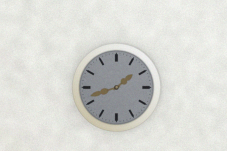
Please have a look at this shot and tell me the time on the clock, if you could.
1:42
